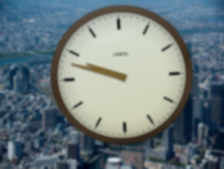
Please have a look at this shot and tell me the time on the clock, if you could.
9:48
